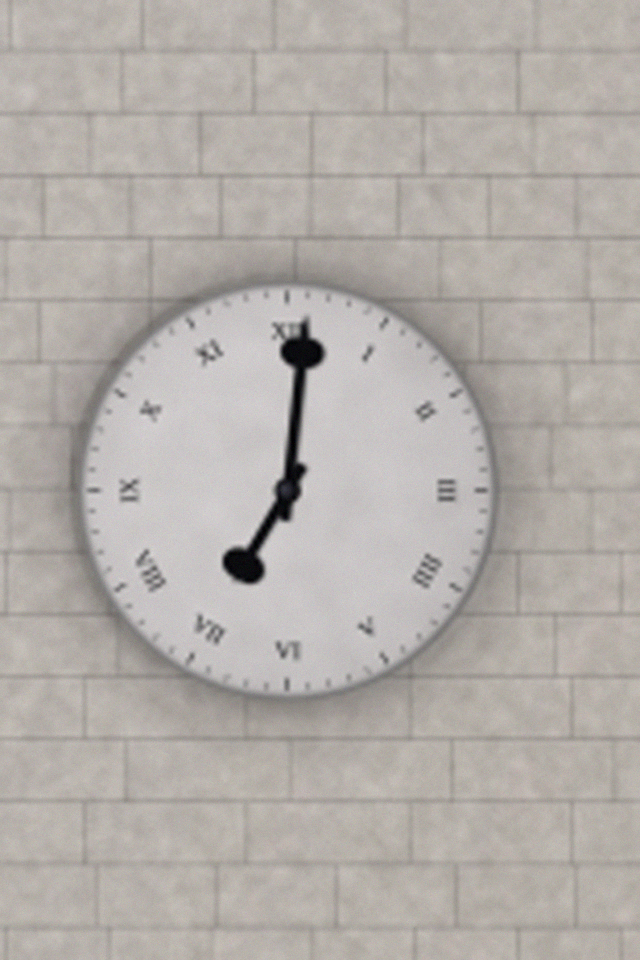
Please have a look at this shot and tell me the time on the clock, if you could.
7:01
